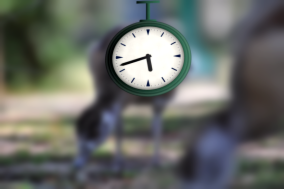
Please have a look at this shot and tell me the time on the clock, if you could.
5:42
